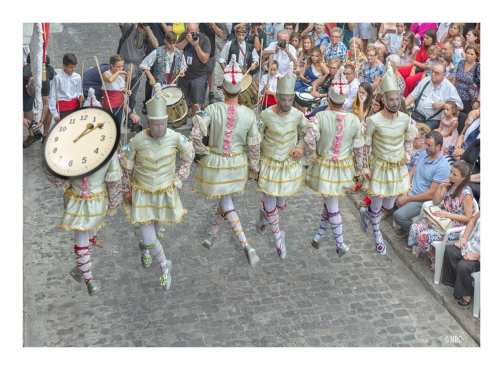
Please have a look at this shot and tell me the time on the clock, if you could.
1:09
